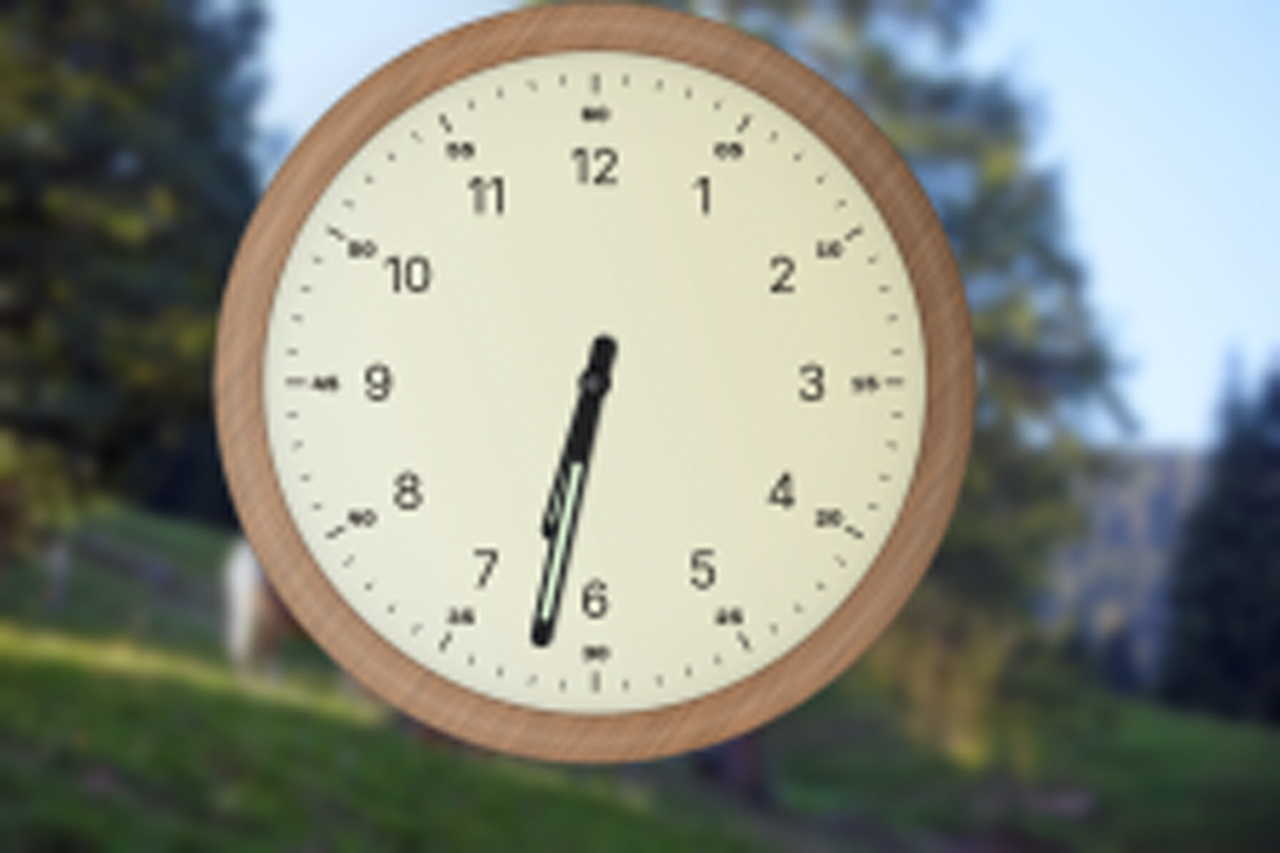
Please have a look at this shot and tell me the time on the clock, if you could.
6:32
